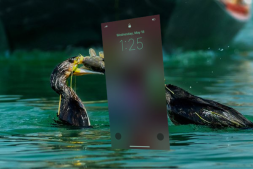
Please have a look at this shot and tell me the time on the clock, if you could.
1:25
